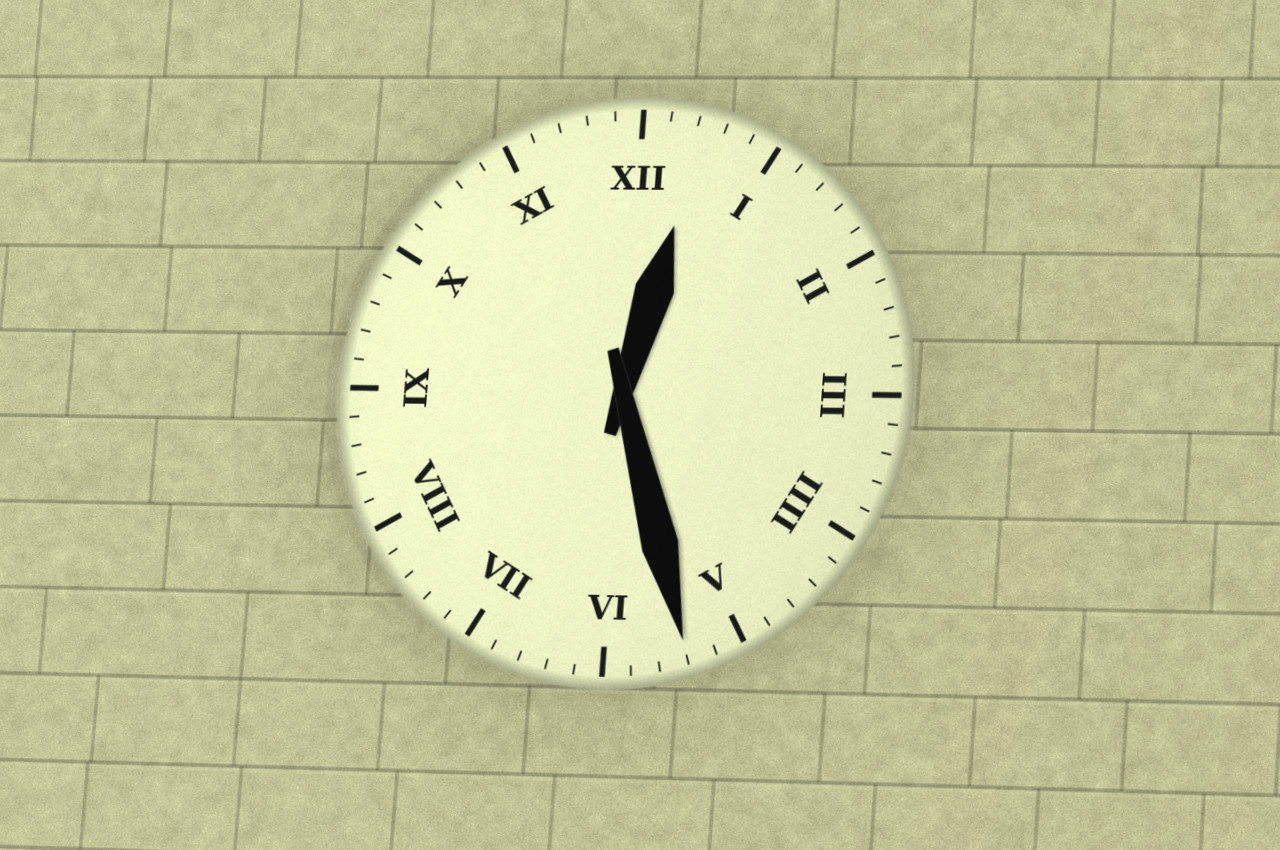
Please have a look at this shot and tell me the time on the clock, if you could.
12:27
